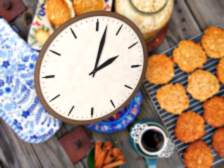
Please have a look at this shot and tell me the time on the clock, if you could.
2:02
